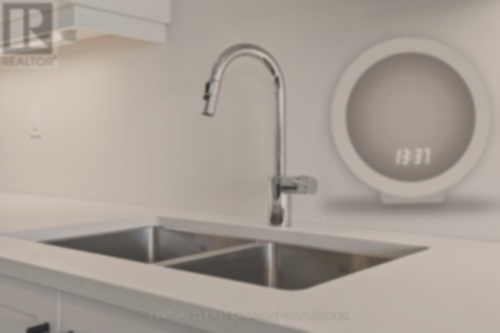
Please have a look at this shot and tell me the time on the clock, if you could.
13:37
